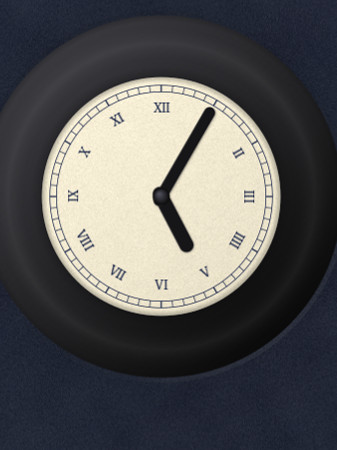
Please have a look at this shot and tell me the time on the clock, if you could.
5:05
